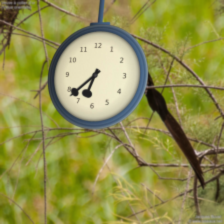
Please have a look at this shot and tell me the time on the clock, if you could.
6:38
